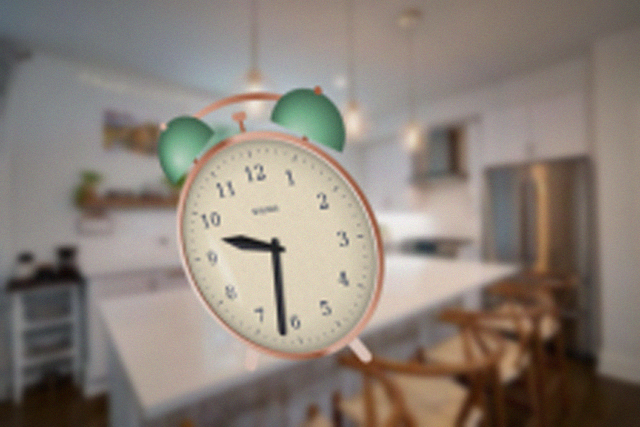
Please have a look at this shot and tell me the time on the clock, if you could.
9:32
